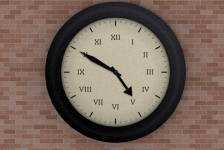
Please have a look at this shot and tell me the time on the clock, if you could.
4:50
